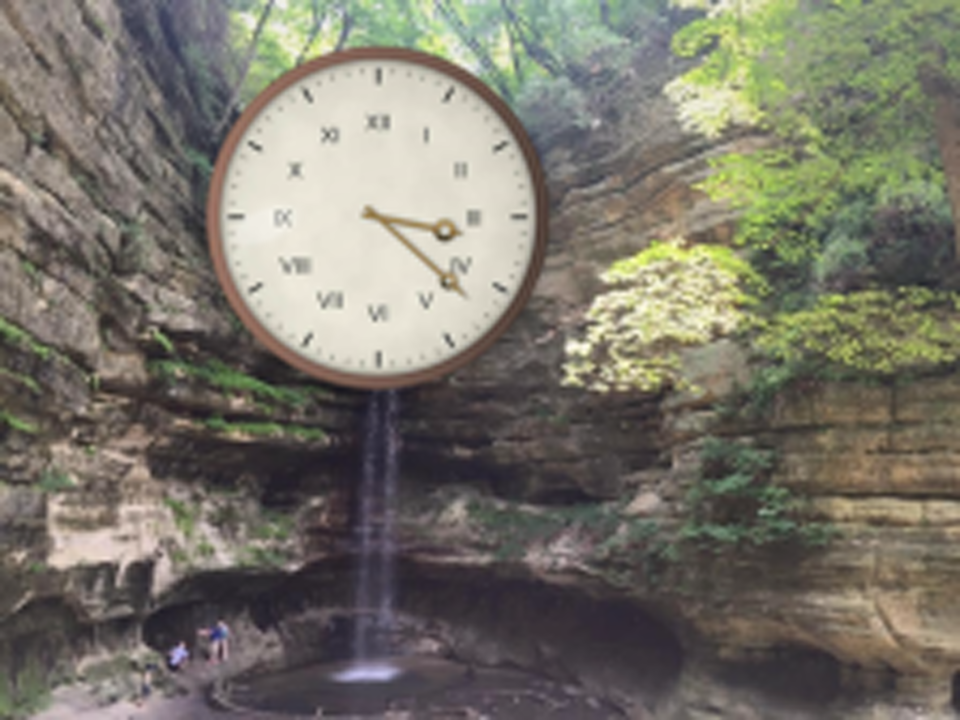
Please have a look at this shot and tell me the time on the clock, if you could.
3:22
